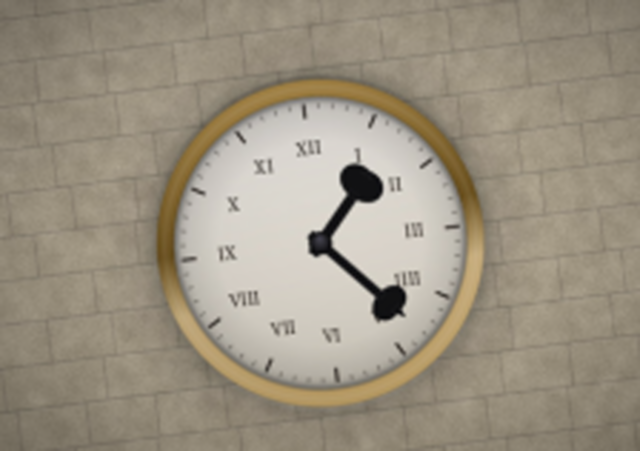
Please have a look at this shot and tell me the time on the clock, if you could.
1:23
